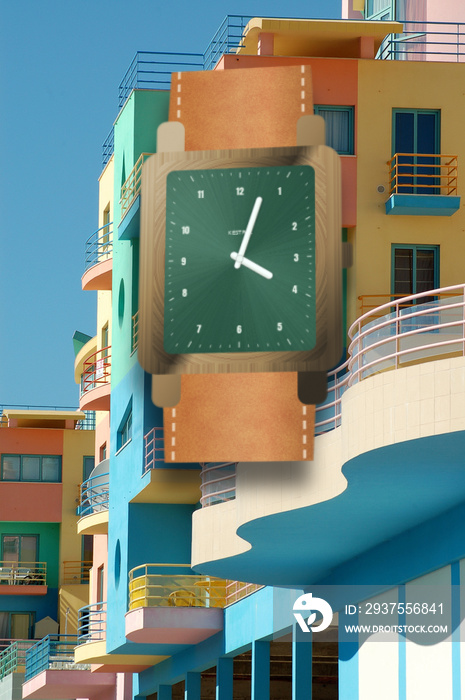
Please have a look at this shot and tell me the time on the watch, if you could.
4:03
